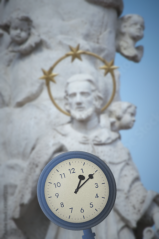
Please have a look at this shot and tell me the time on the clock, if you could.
1:10
